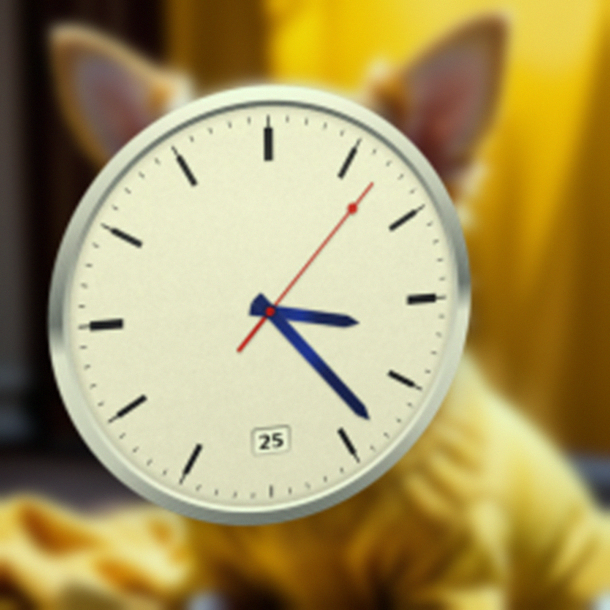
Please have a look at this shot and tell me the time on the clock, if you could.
3:23:07
